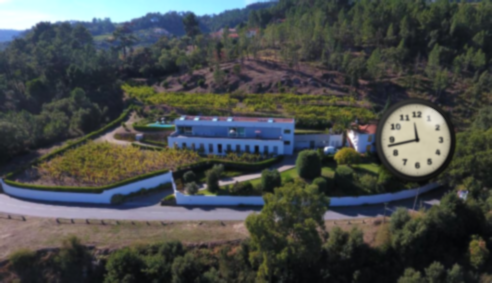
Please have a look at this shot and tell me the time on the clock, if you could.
11:43
